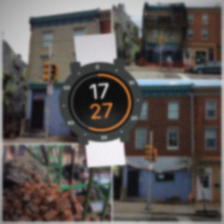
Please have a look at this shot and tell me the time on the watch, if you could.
17:27
